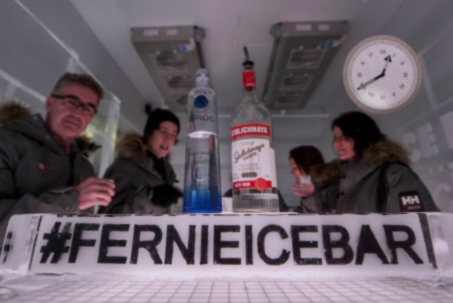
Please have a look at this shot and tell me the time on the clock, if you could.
12:40
